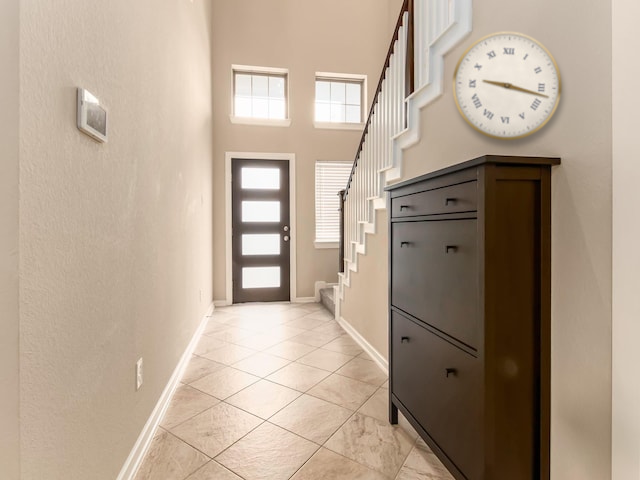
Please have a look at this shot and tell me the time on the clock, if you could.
9:17
